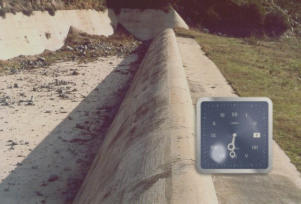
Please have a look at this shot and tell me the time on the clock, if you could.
6:31
